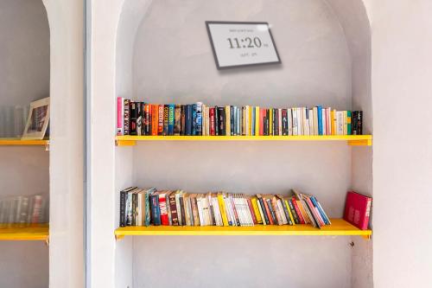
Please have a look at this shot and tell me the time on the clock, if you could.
11:20
